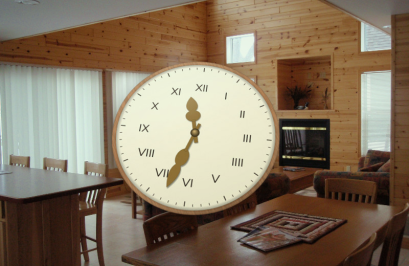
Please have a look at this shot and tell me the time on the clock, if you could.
11:33
